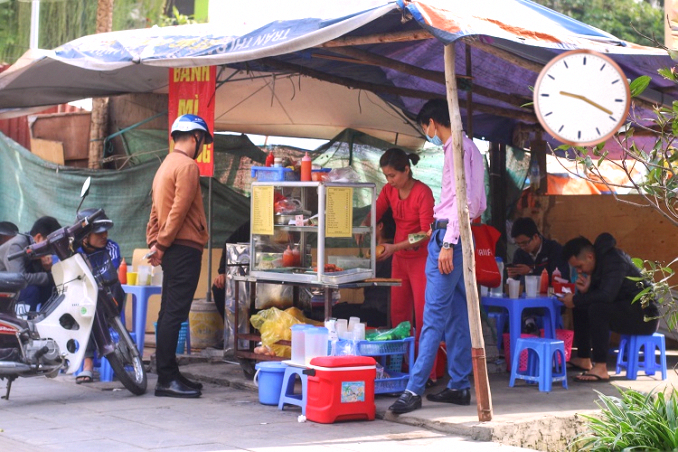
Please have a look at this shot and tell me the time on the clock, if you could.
9:19
